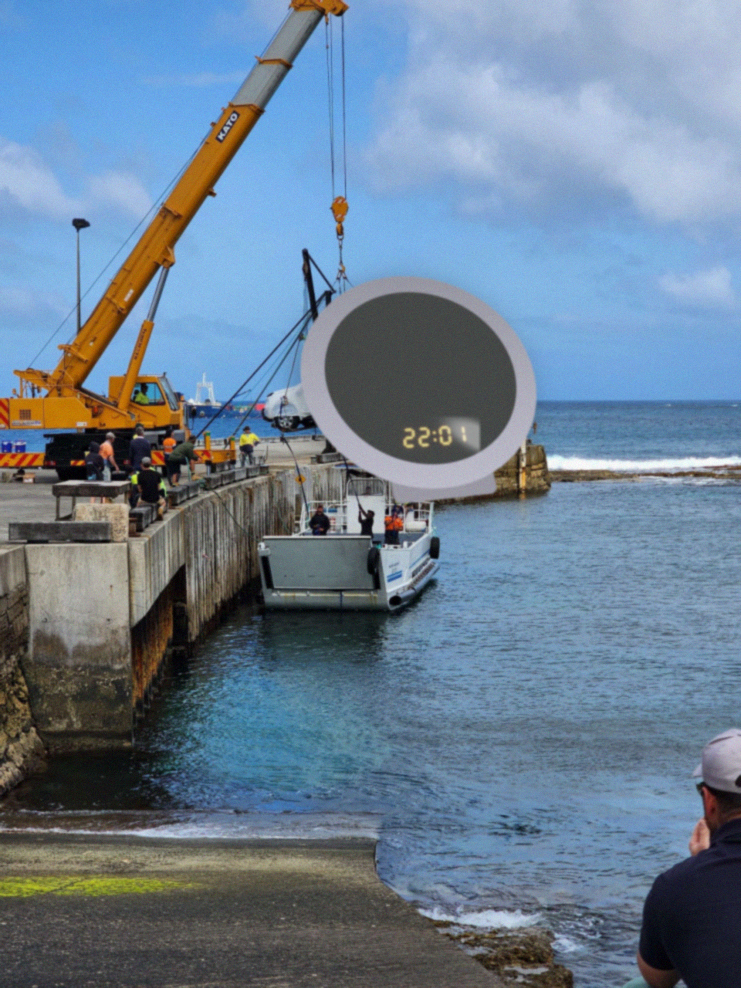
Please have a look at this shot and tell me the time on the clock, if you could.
22:01
